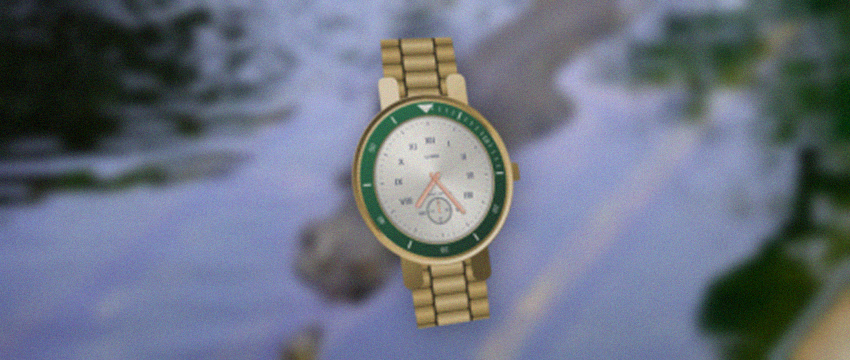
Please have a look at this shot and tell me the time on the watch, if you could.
7:24
